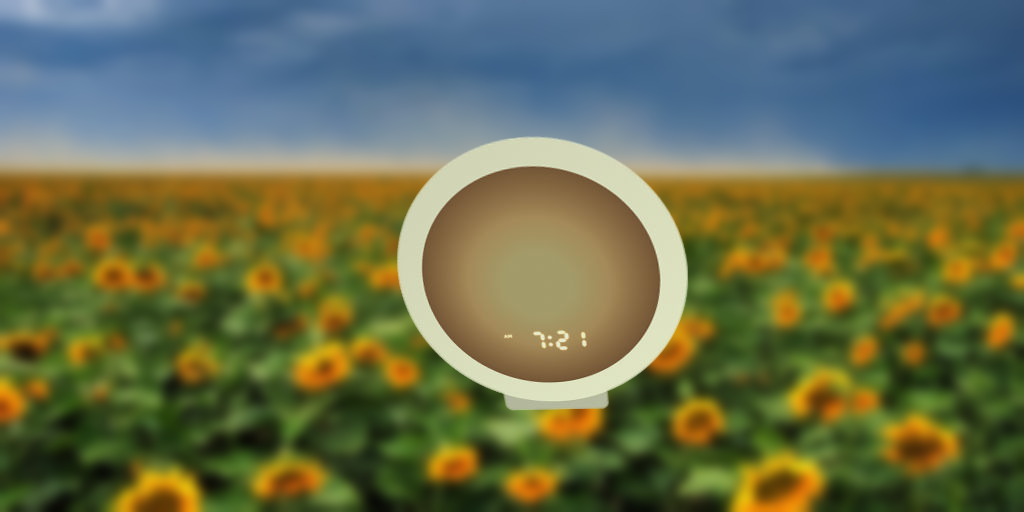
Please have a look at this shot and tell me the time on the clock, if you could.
7:21
